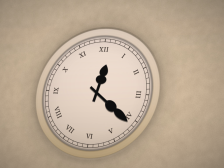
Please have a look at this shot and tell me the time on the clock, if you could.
12:21
